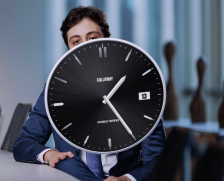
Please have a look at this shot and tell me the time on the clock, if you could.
1:25
